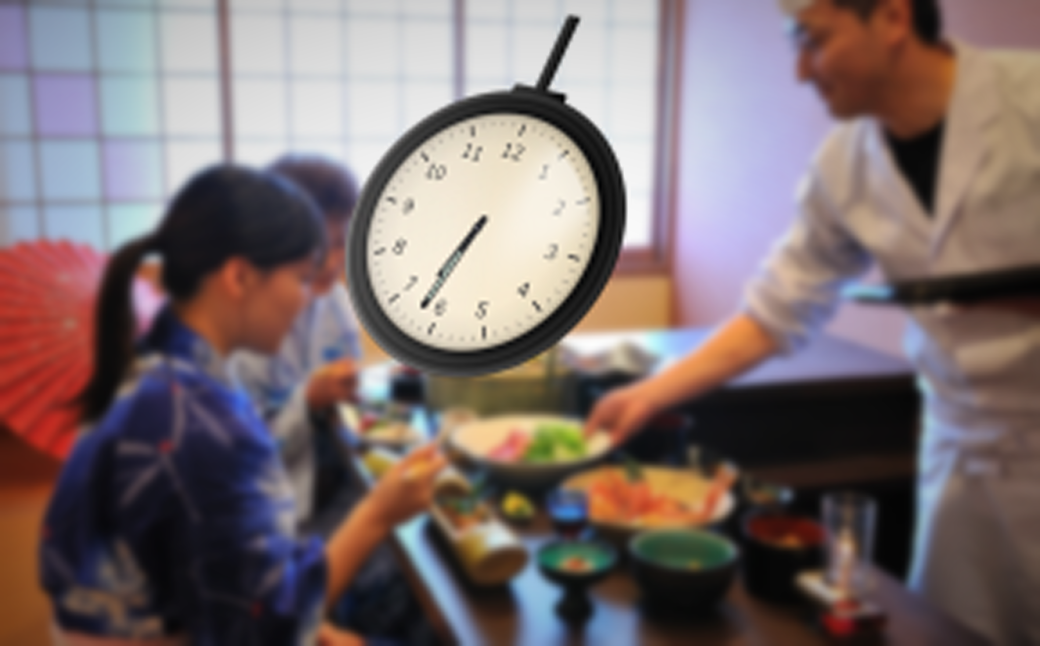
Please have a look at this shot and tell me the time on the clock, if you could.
6:32
